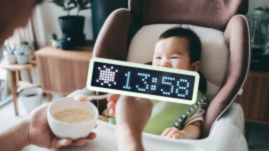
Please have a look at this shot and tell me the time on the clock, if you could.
13:58
